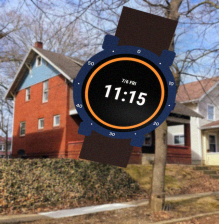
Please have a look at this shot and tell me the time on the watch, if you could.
11:15
